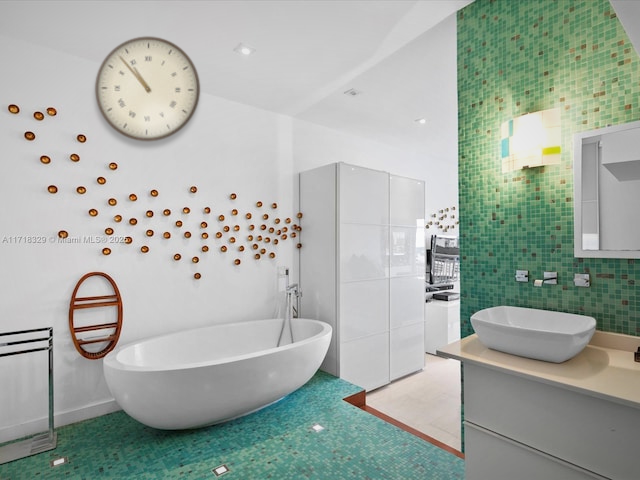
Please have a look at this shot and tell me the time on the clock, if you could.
10:53
